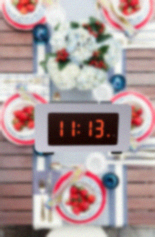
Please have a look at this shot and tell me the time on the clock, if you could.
11:13
